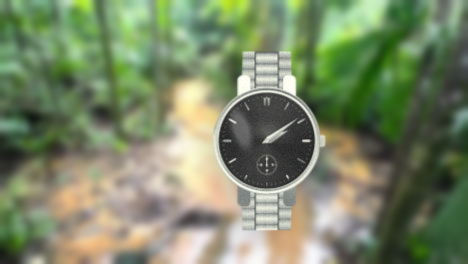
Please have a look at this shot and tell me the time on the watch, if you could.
2:09
